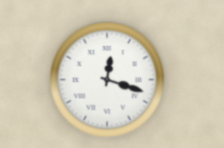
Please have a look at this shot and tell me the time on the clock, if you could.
12:18
